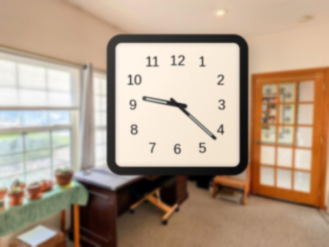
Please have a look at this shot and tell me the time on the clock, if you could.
9:22
